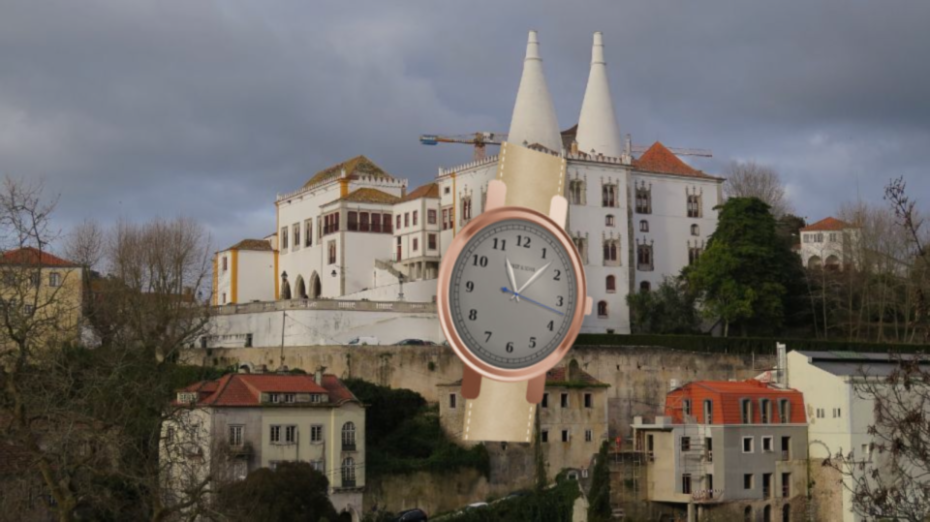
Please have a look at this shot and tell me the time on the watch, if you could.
11:07:17
